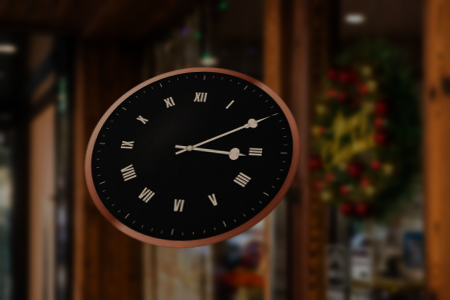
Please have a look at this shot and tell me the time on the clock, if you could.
3:10
